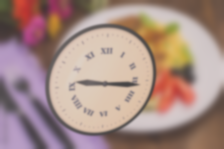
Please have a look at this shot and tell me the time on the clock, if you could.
9:16
